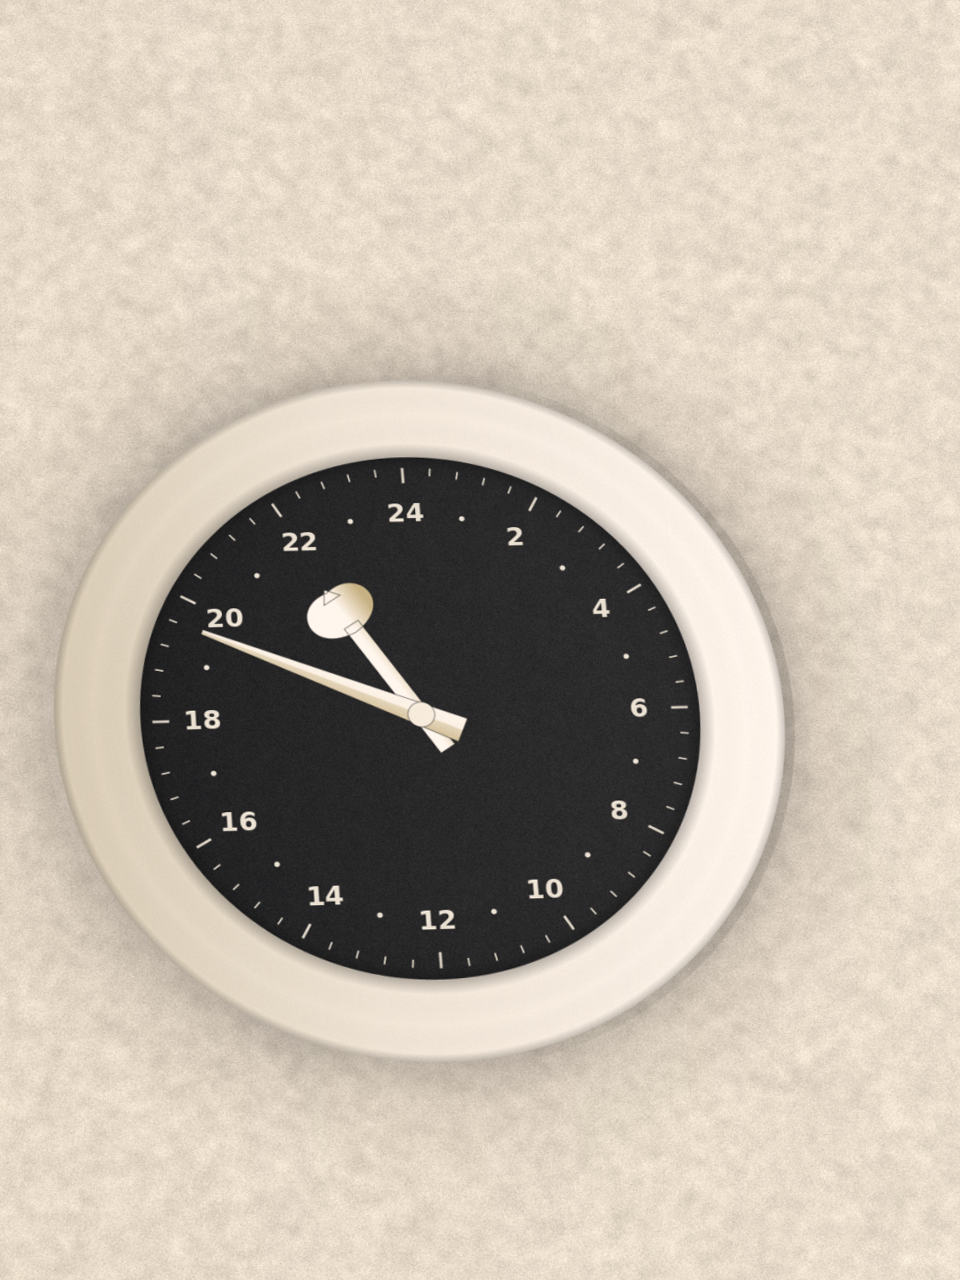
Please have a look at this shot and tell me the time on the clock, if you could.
21:49
